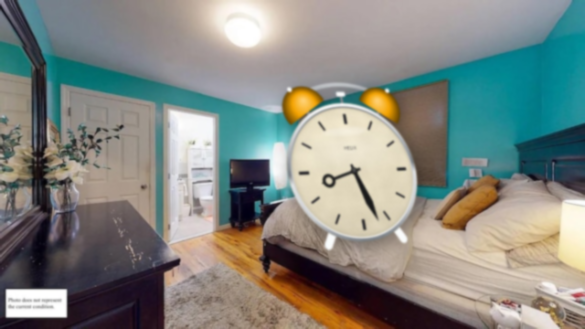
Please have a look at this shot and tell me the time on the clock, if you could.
8:27
